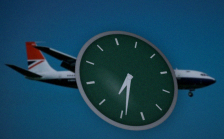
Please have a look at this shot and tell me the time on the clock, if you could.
7:34
